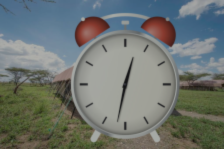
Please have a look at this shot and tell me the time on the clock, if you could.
12:32
